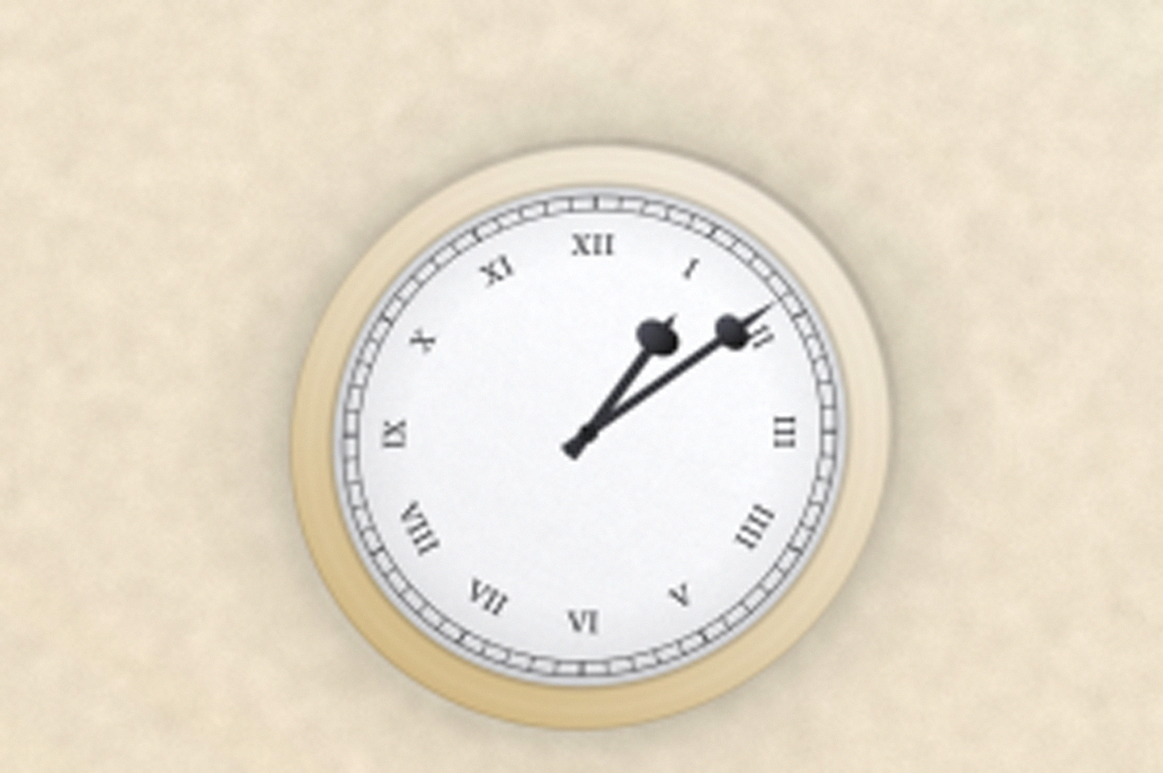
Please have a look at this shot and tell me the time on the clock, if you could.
1:09
